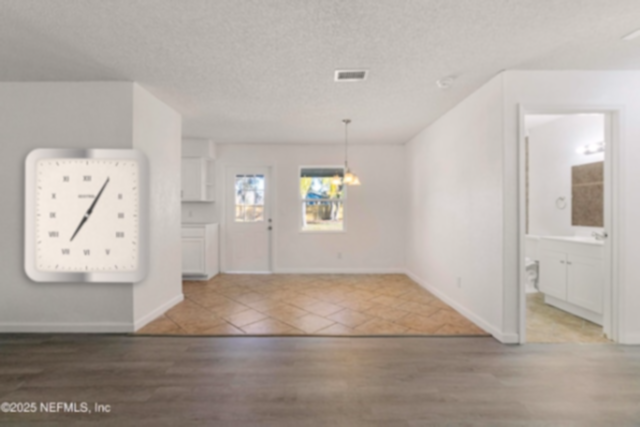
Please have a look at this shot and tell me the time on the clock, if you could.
7:05
